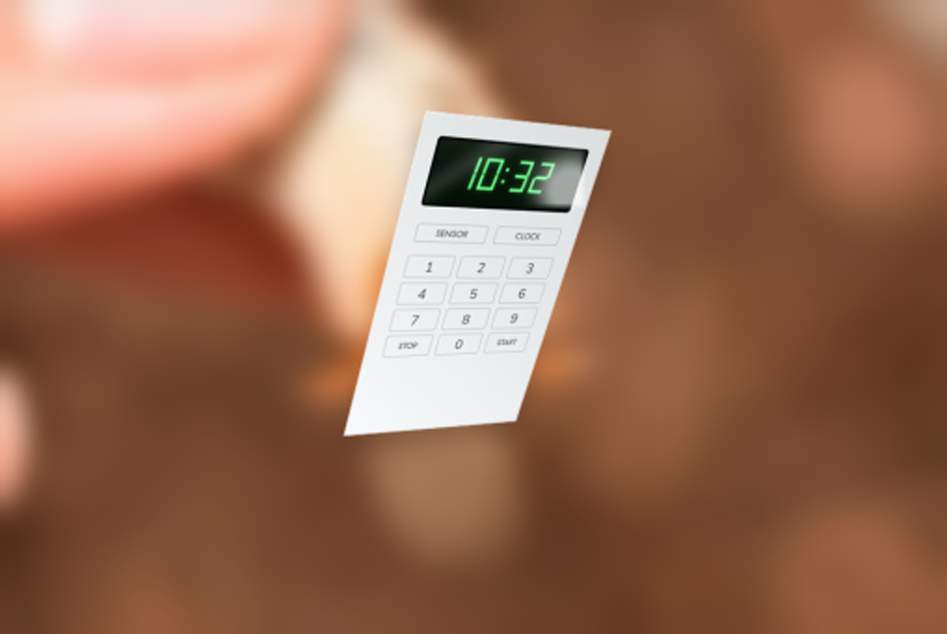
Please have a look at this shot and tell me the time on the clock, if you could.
10:32
